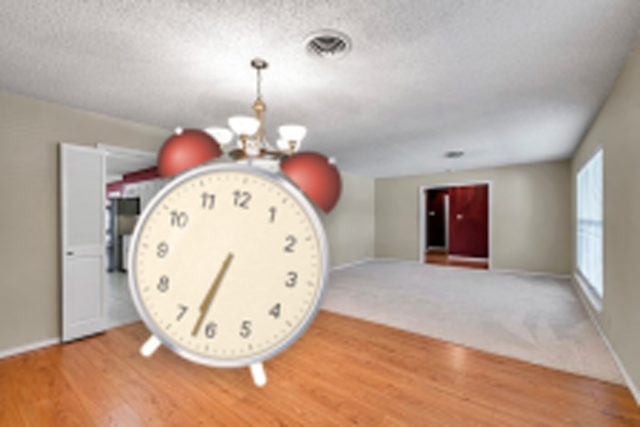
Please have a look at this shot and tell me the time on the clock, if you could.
6:32
